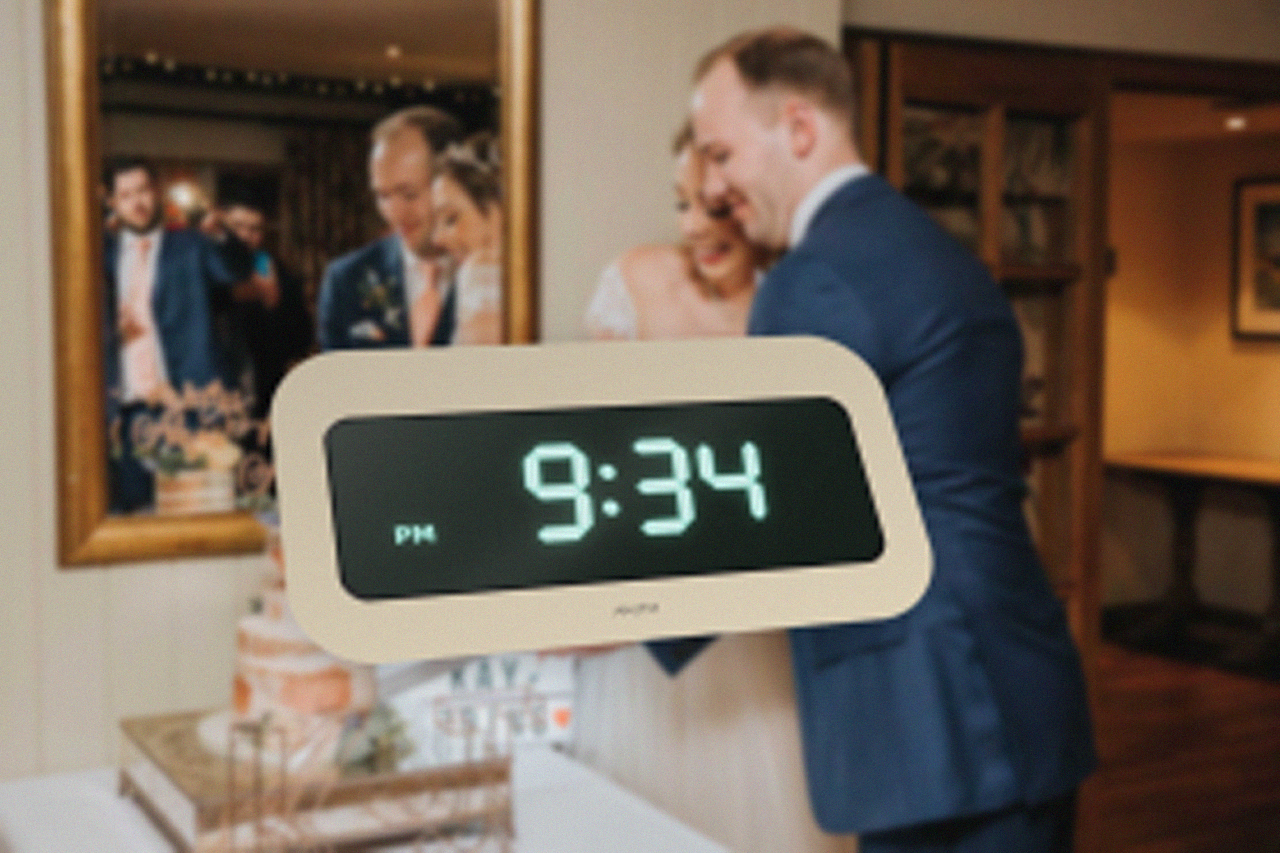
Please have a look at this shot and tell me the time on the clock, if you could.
9:34
